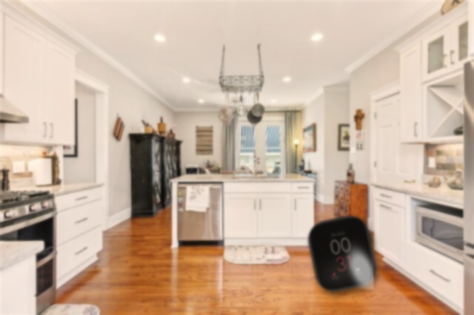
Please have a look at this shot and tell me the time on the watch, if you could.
0:31
